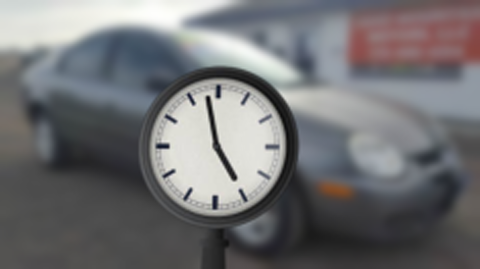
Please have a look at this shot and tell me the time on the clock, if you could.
4:58
